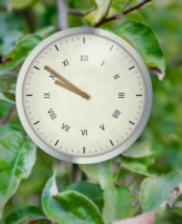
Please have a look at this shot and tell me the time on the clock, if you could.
9:51
